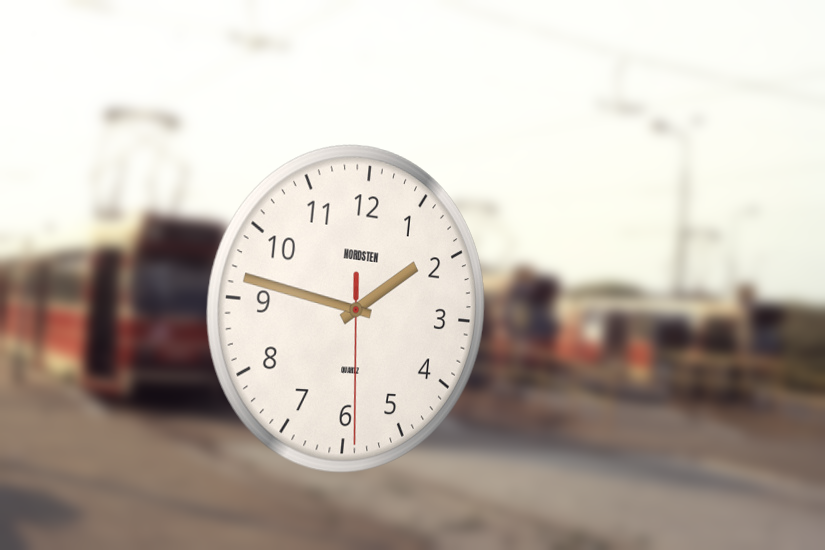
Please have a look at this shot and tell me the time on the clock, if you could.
1:46:29
